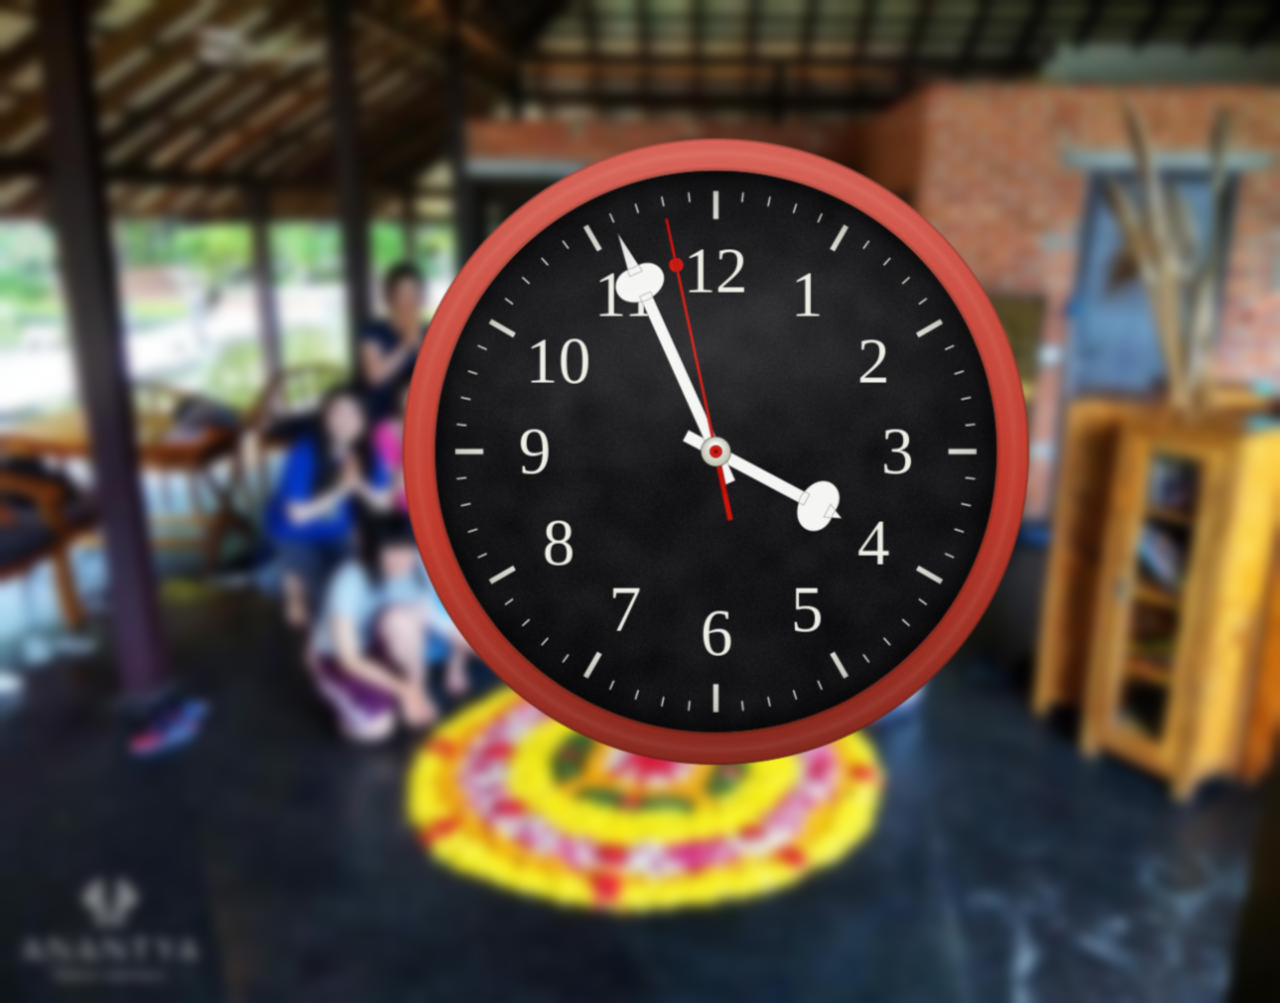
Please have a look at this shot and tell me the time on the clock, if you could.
3:55:58
